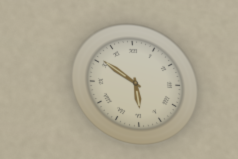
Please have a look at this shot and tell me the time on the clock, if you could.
5:51
